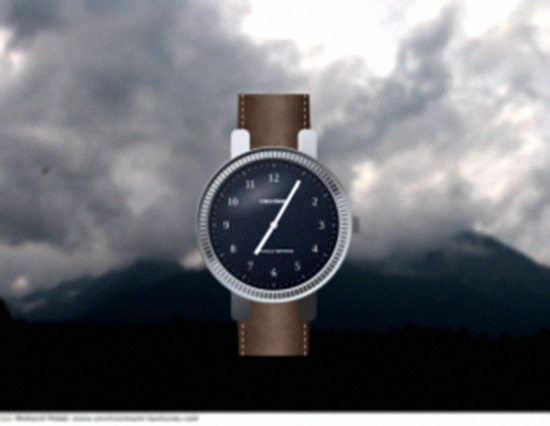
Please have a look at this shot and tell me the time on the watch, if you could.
7:05
